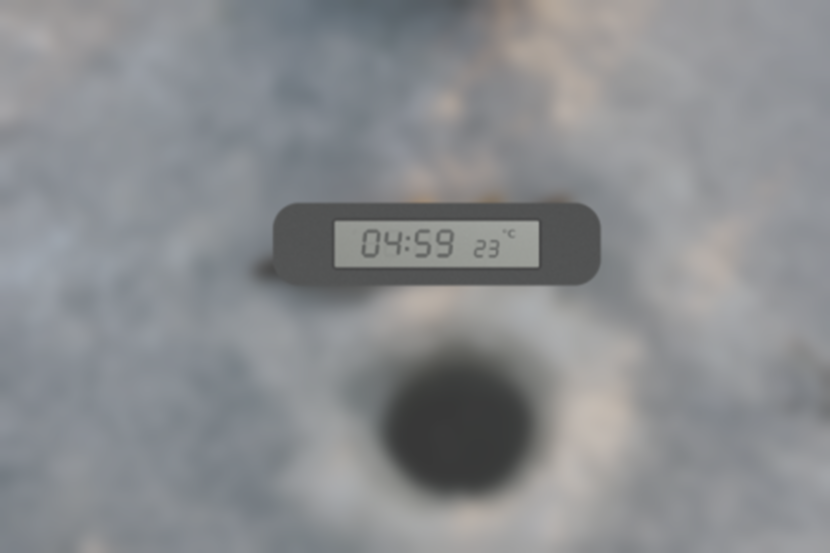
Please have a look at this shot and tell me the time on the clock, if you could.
4:59
